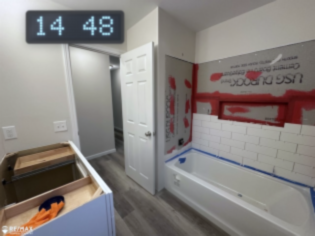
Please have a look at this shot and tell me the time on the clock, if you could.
14:48
